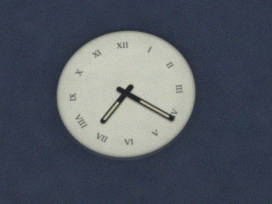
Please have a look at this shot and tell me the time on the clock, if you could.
7:21
